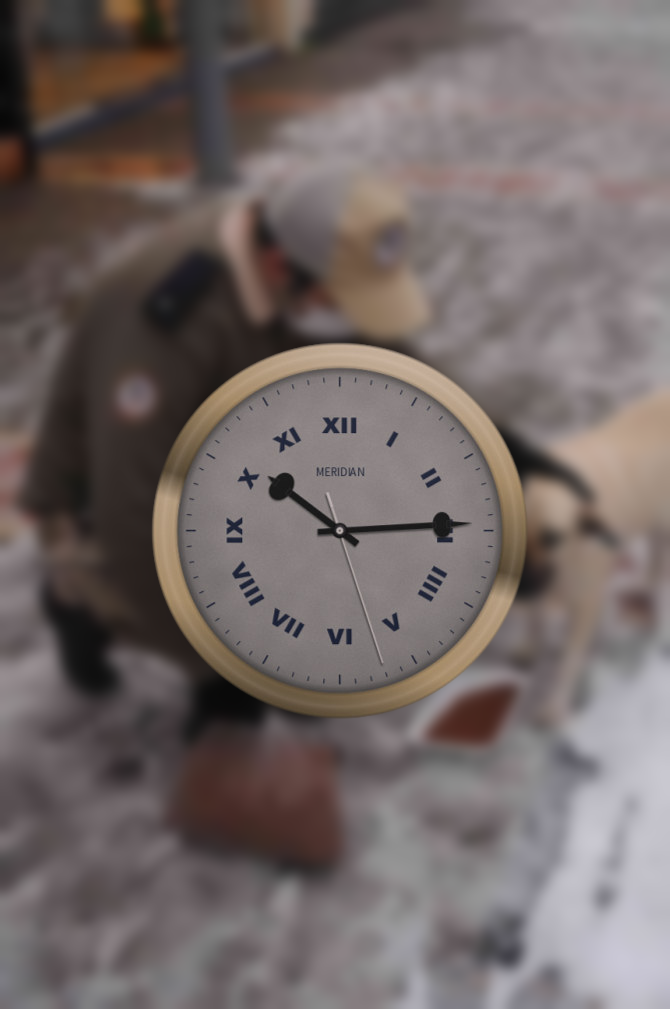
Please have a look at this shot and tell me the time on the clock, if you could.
10:14:27
